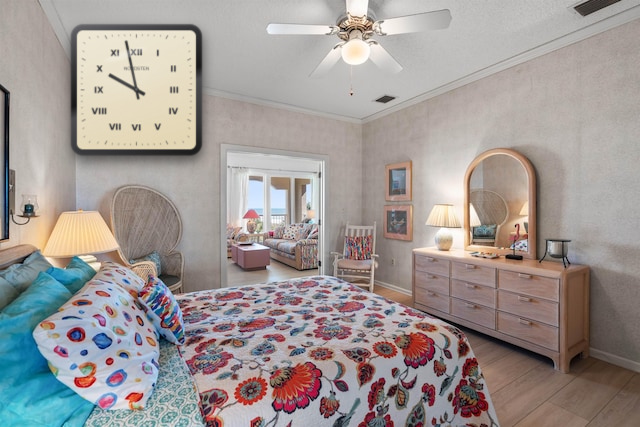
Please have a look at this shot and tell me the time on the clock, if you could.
9:58
